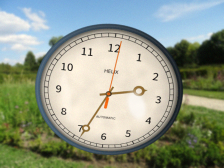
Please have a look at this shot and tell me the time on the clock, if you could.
2:34:01
